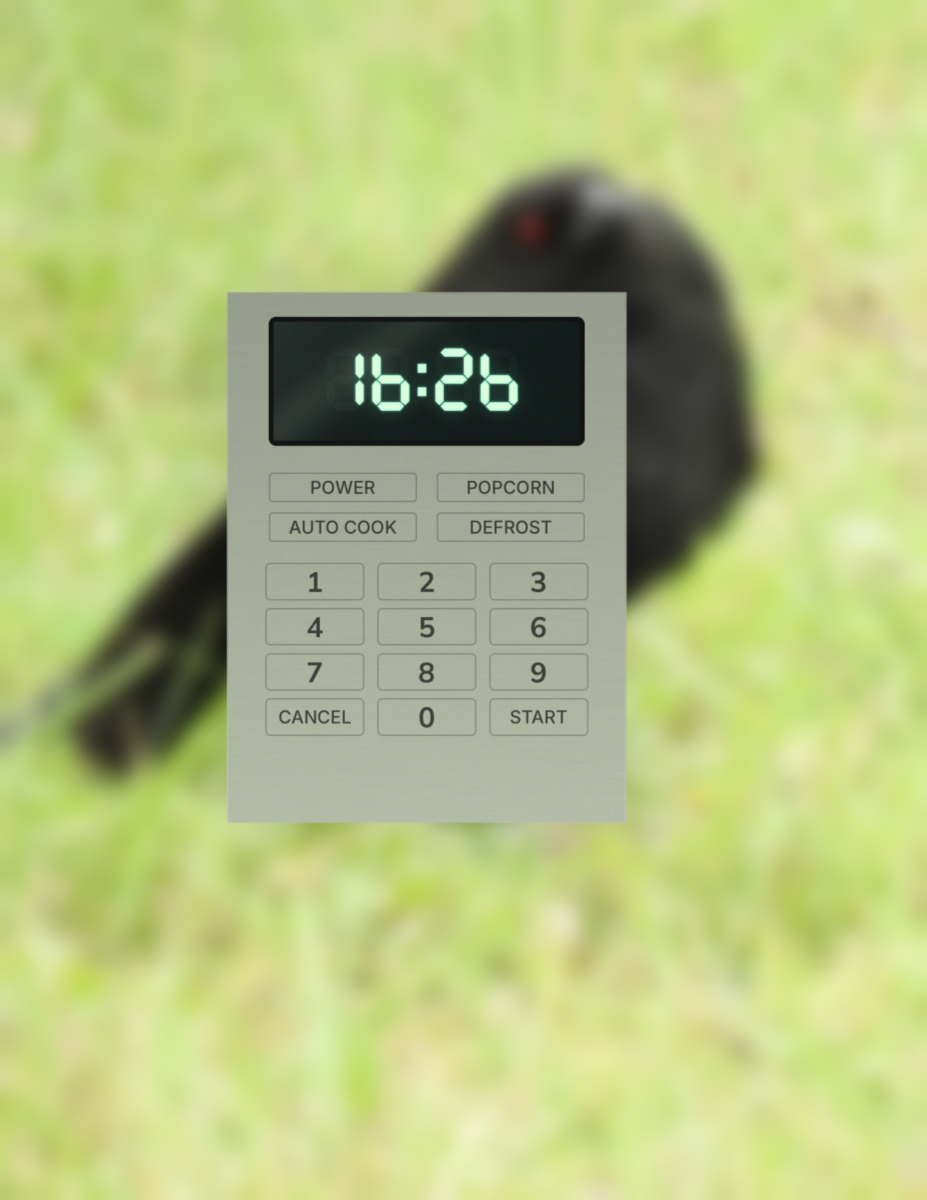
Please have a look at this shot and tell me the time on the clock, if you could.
16:26
